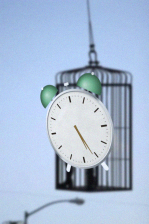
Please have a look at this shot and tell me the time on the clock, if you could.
5:26
